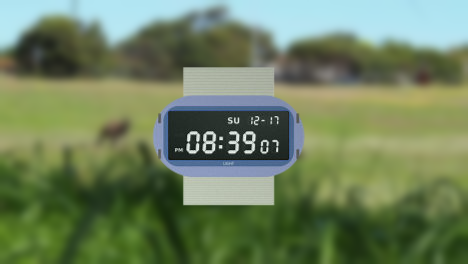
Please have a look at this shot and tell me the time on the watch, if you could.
8:39:07
